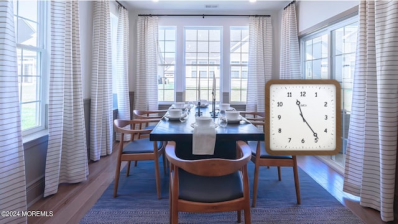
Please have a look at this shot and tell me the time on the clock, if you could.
11:24
